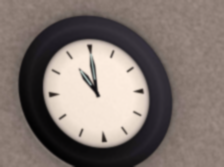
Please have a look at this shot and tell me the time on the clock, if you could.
11:00
